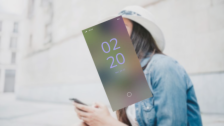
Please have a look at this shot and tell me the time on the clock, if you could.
2:20
